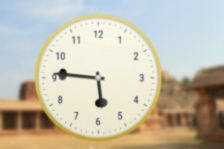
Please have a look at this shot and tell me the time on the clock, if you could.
5:46
